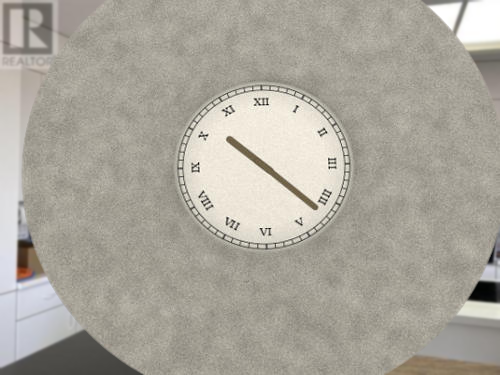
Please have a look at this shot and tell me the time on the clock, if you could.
10:22
